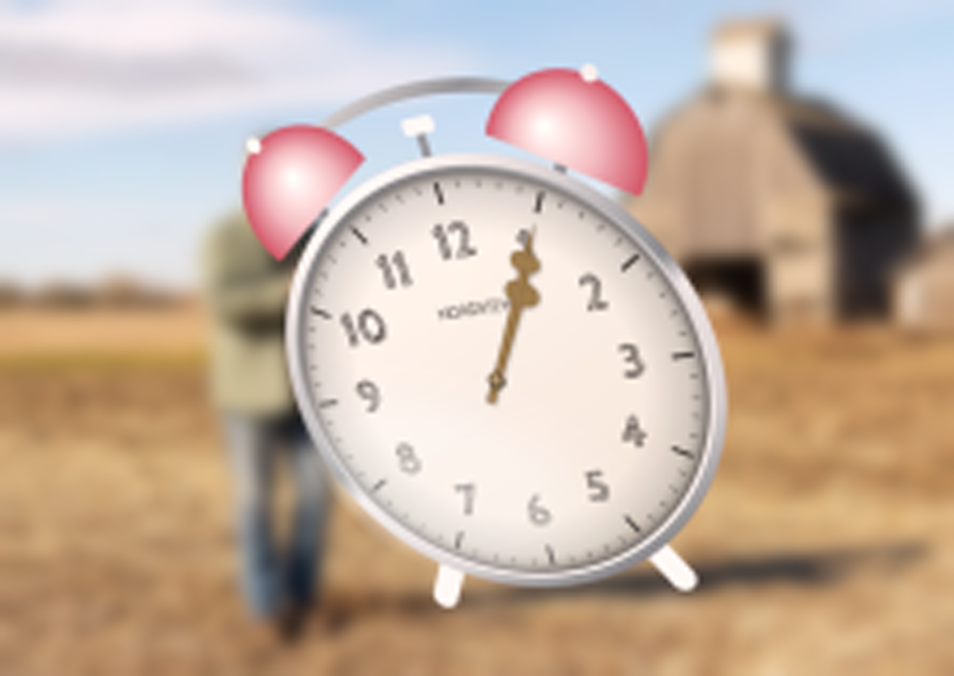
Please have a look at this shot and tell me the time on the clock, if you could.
1:05
